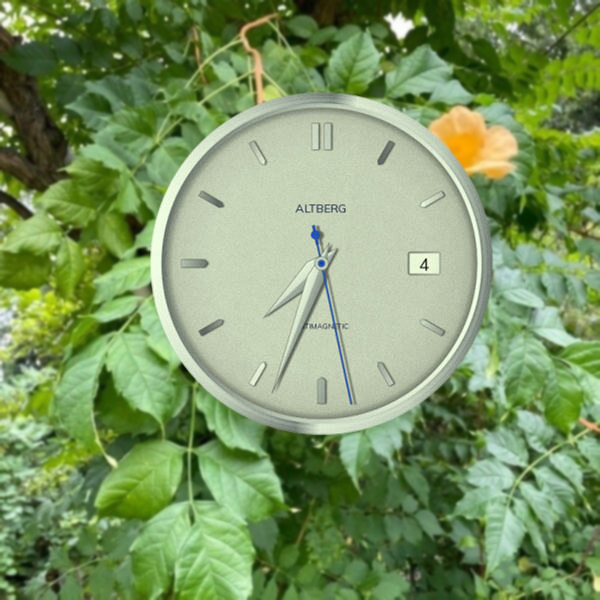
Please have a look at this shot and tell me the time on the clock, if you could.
7:33:28
